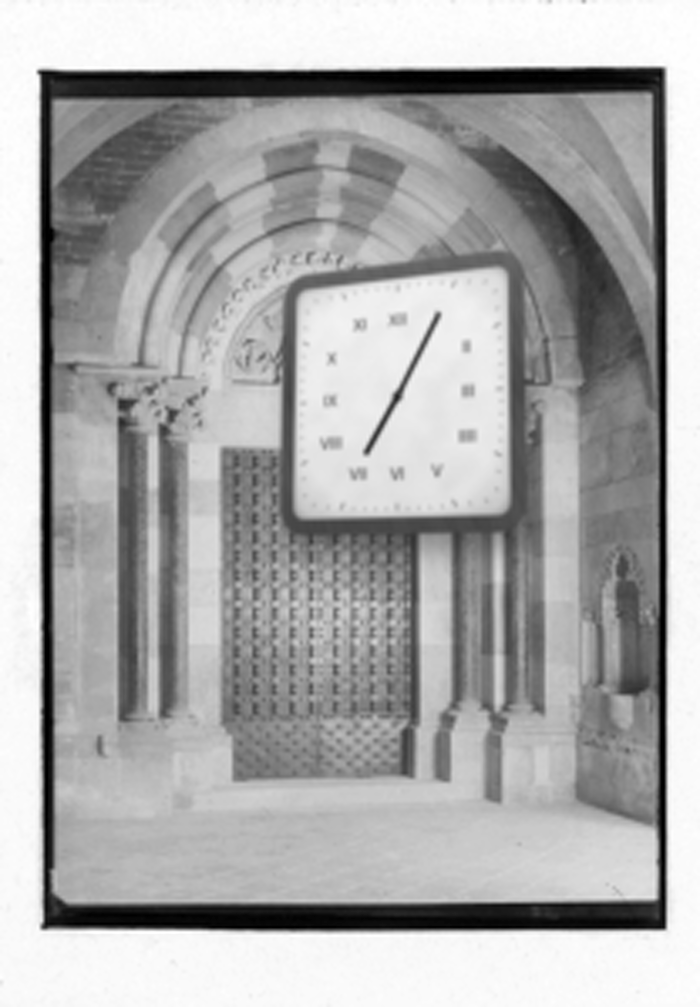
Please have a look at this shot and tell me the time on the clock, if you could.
7:05
